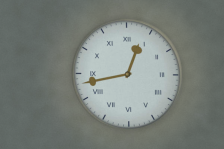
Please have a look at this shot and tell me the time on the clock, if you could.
12:43
